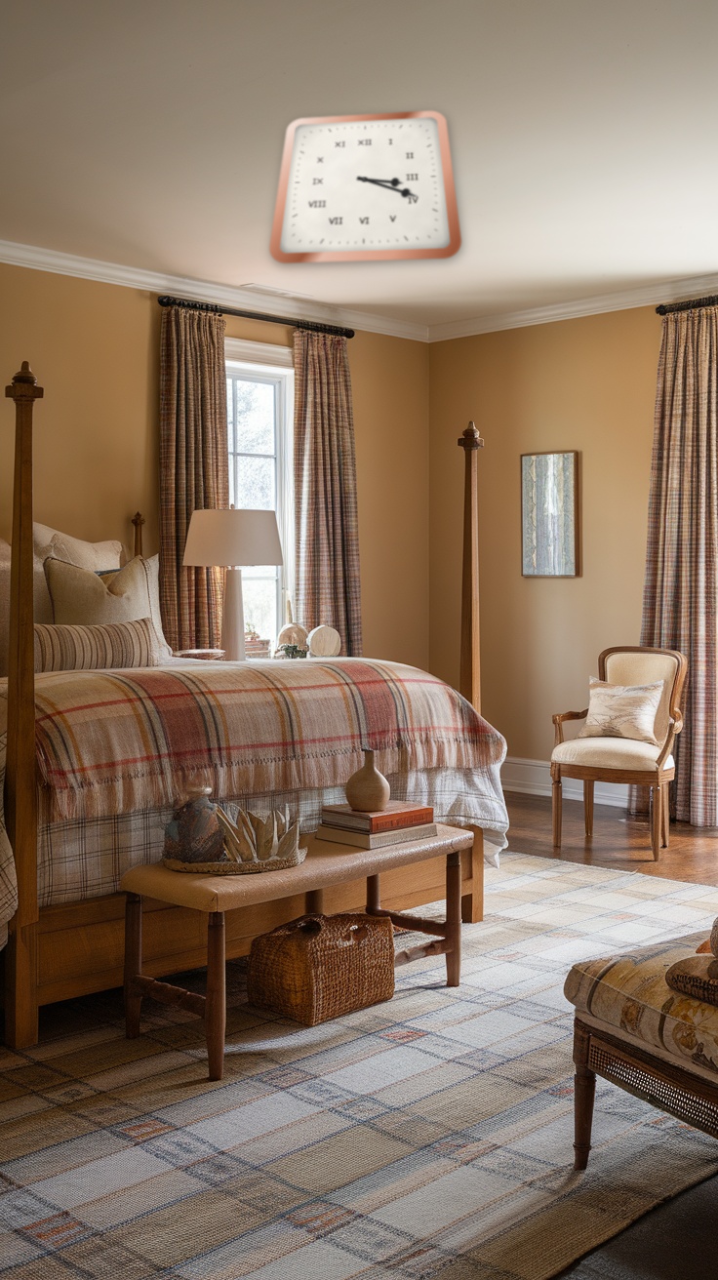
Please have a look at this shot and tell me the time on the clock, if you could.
3:19
